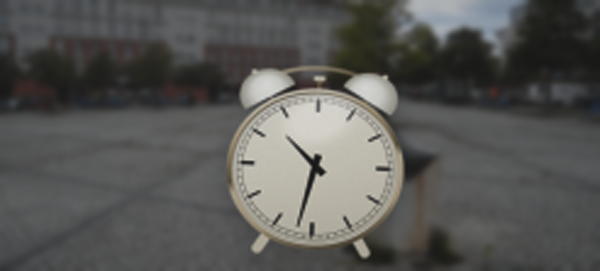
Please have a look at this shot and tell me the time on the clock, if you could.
10:32
